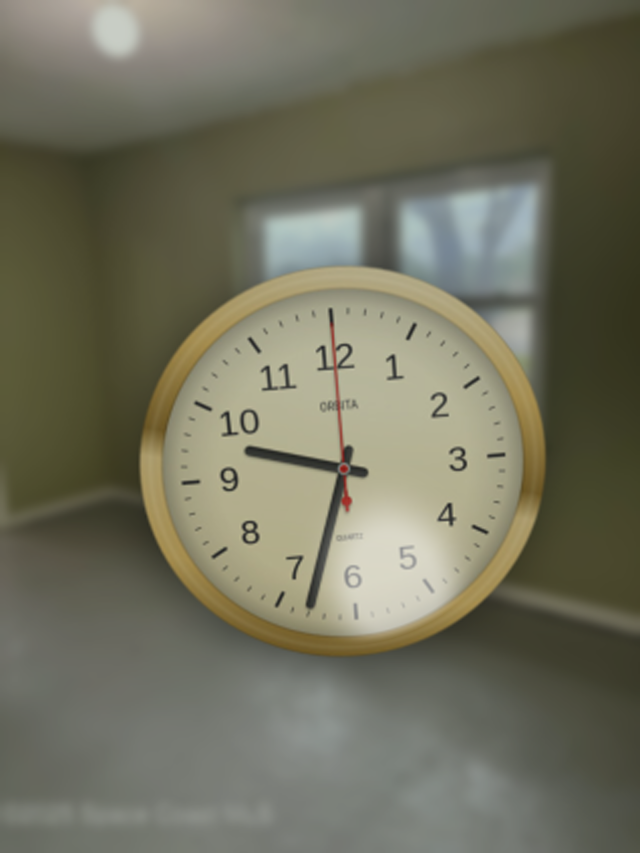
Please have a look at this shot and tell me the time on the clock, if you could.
9:33:00
